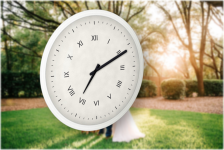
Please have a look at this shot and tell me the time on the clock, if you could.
7:11
